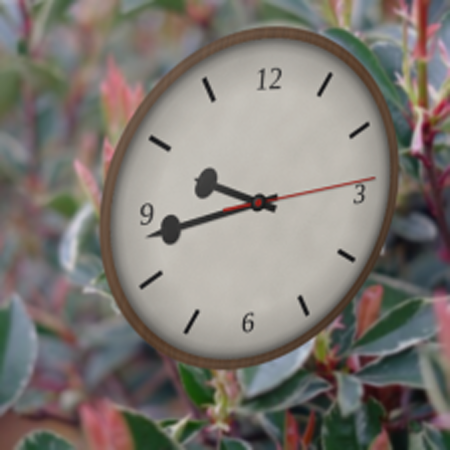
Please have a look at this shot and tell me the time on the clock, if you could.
9:43:14
